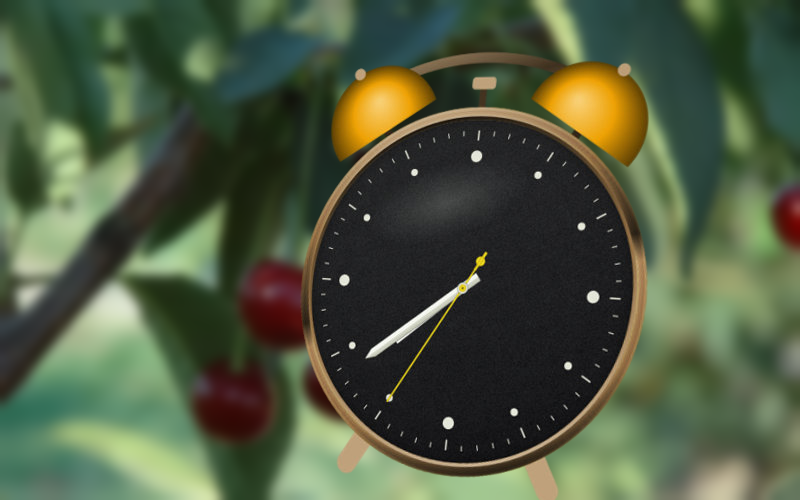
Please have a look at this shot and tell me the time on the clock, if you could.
7:38:35
